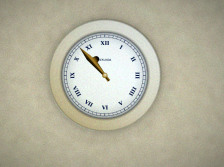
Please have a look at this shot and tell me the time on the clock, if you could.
10:53
